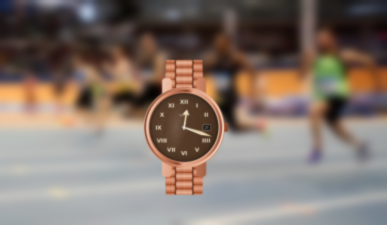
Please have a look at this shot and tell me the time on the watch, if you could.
12:18
